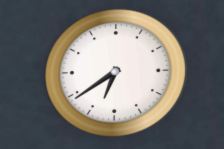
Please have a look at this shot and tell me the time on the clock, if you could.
6:39
